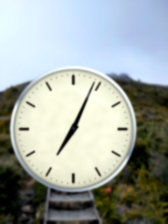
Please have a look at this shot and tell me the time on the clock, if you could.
7:04
